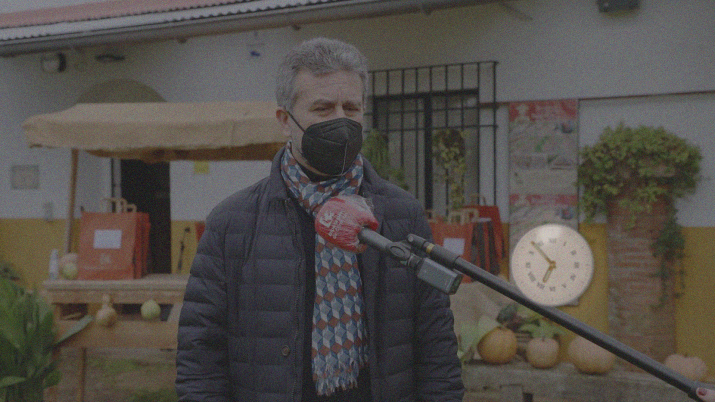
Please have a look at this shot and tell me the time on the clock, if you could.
6:53
